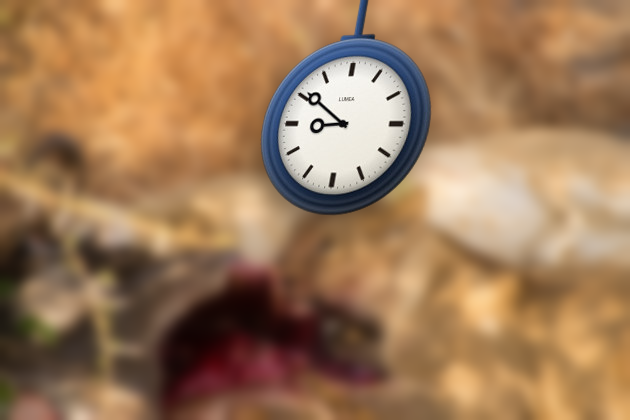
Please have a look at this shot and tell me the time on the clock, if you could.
8:51
